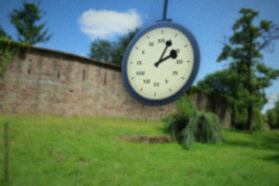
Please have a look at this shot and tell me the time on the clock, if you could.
2:04
